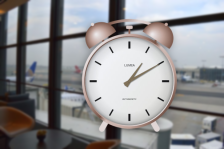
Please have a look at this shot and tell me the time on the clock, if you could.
1:10
